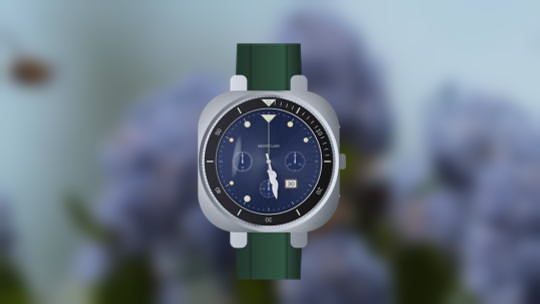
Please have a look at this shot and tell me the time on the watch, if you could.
5:28
